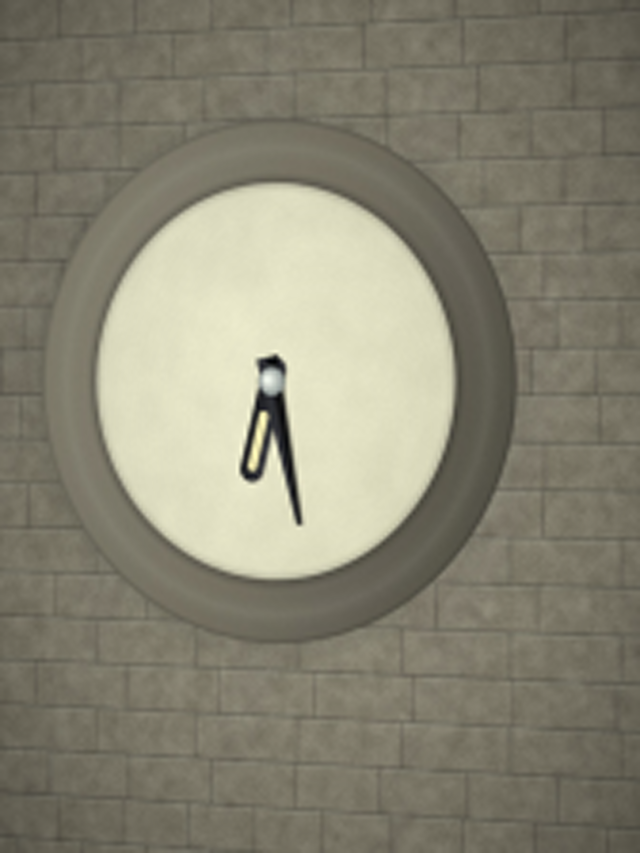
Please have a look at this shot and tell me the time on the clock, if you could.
6:28
